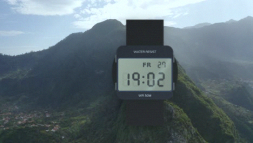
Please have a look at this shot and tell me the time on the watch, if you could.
19:02
